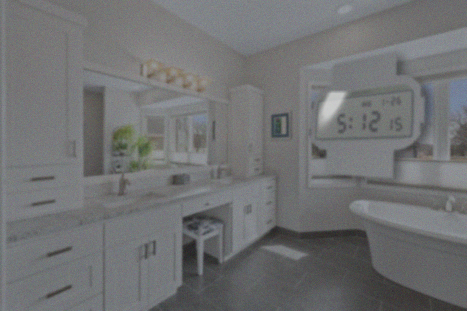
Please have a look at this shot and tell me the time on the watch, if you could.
5:12:15
